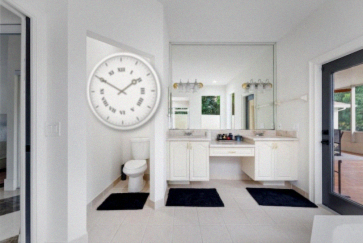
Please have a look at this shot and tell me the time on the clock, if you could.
1:50
